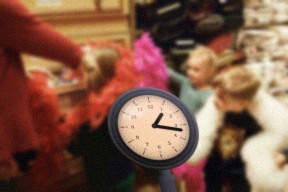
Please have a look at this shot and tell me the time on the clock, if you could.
1:17
